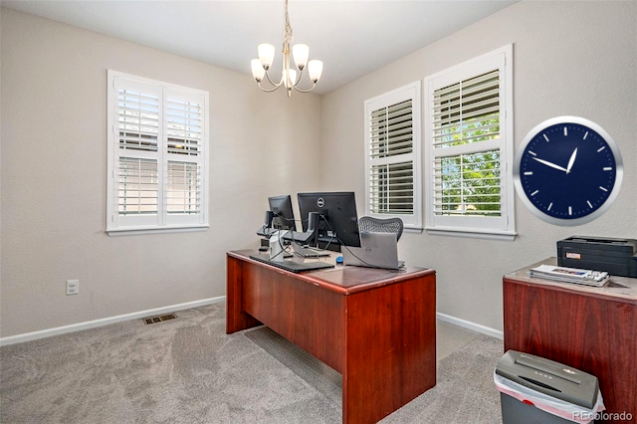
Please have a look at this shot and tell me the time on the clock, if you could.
12:49
